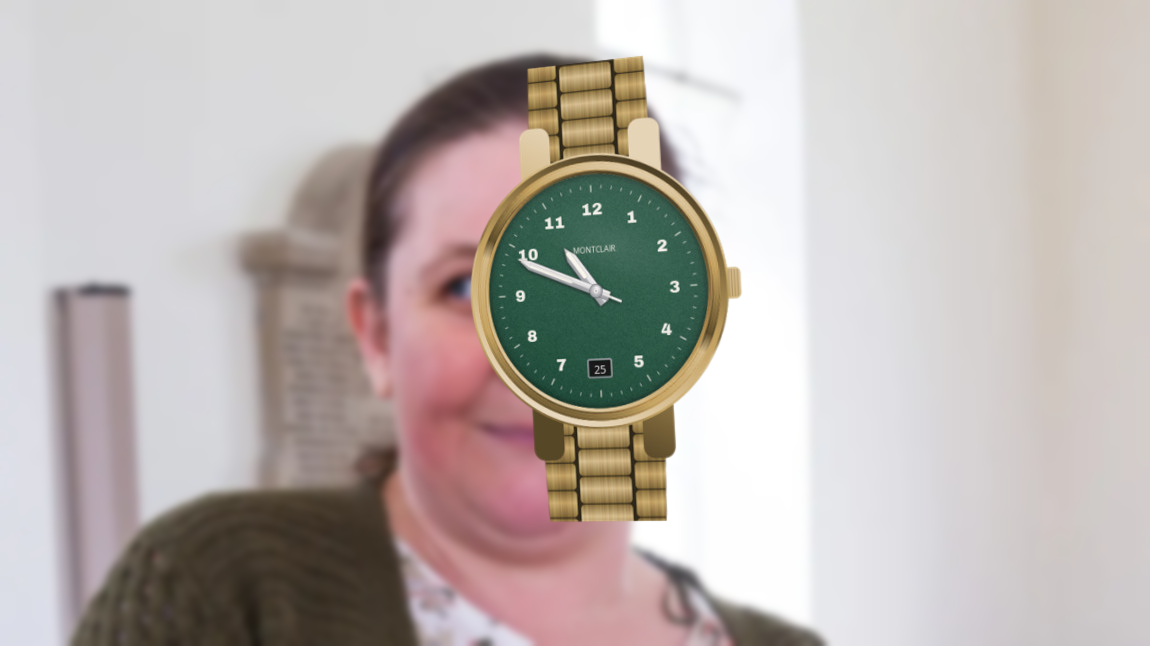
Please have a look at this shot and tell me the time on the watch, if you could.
10:48:49
